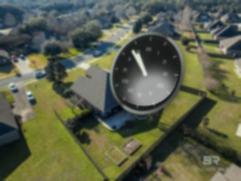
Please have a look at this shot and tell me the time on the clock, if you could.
10:53
